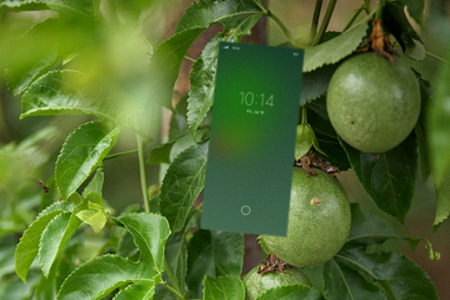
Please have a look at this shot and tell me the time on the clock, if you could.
10:14
